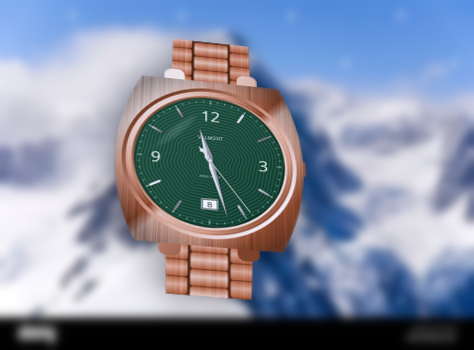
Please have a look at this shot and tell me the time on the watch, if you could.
11:27:24
